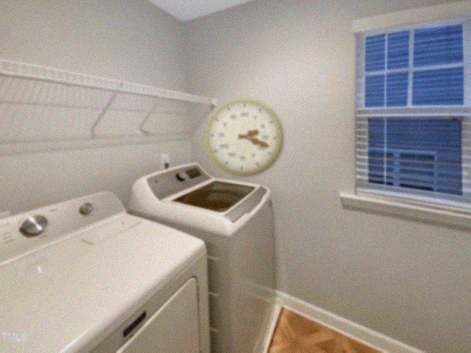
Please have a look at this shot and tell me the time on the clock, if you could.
2:18
